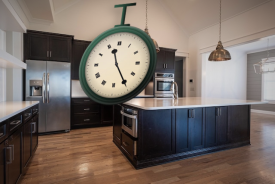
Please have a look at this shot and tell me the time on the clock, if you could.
11:25
